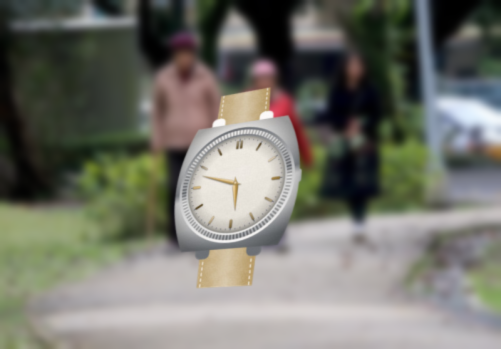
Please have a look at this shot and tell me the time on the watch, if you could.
5:48
